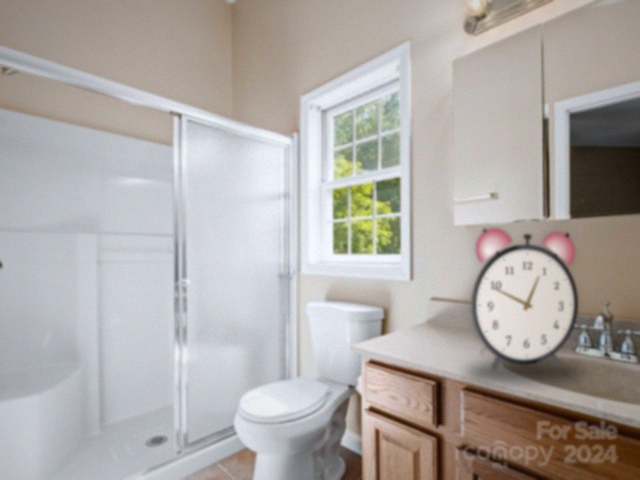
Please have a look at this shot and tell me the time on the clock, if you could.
12:49
